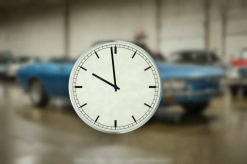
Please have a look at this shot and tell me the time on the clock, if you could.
9:59
